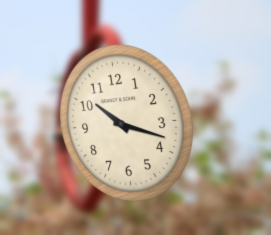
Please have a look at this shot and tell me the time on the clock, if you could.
10:18
